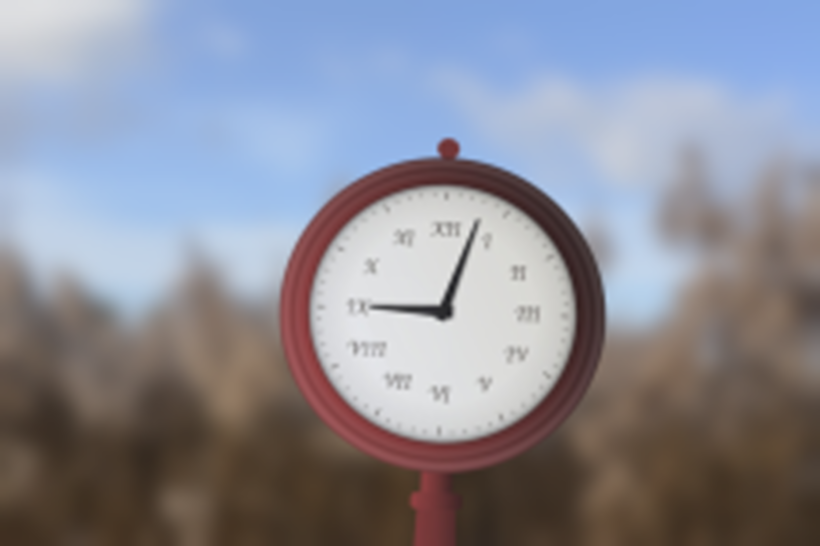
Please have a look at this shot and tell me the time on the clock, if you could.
9:03
